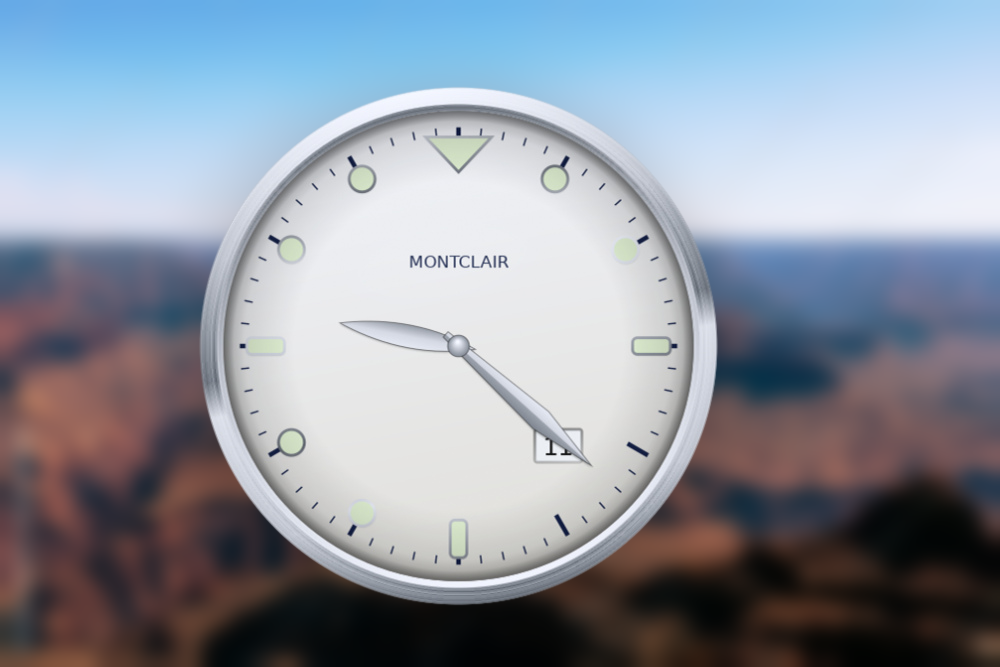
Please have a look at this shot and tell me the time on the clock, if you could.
9:22
